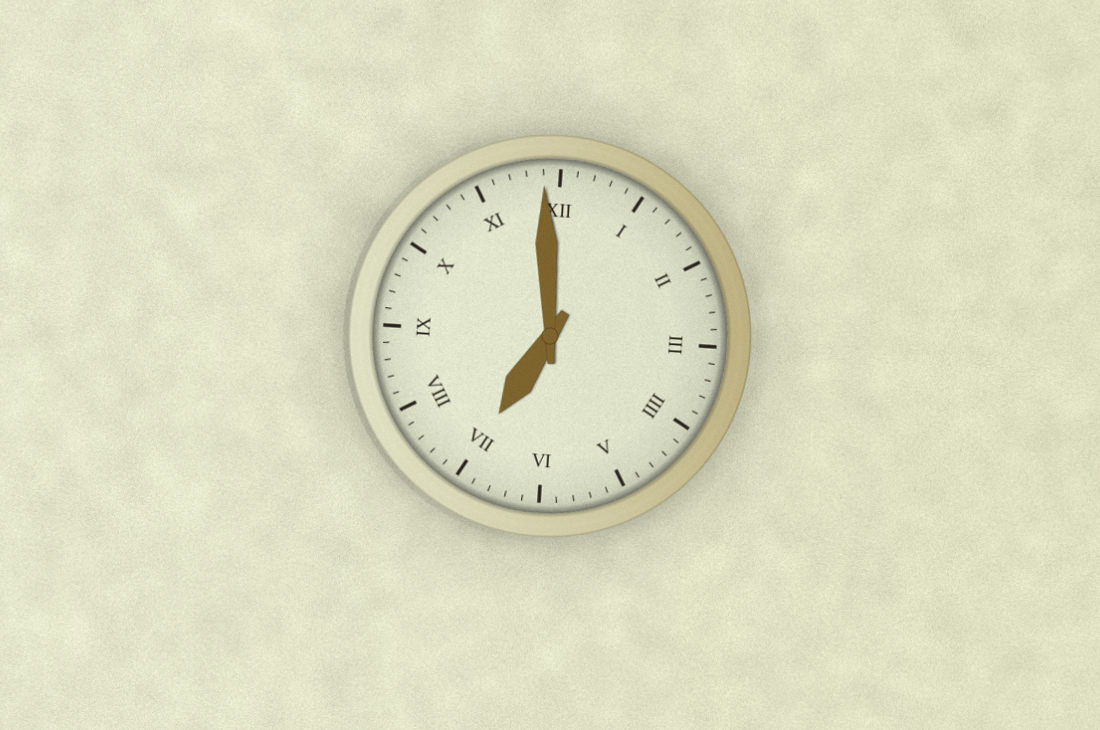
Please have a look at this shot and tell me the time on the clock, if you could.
6:59
